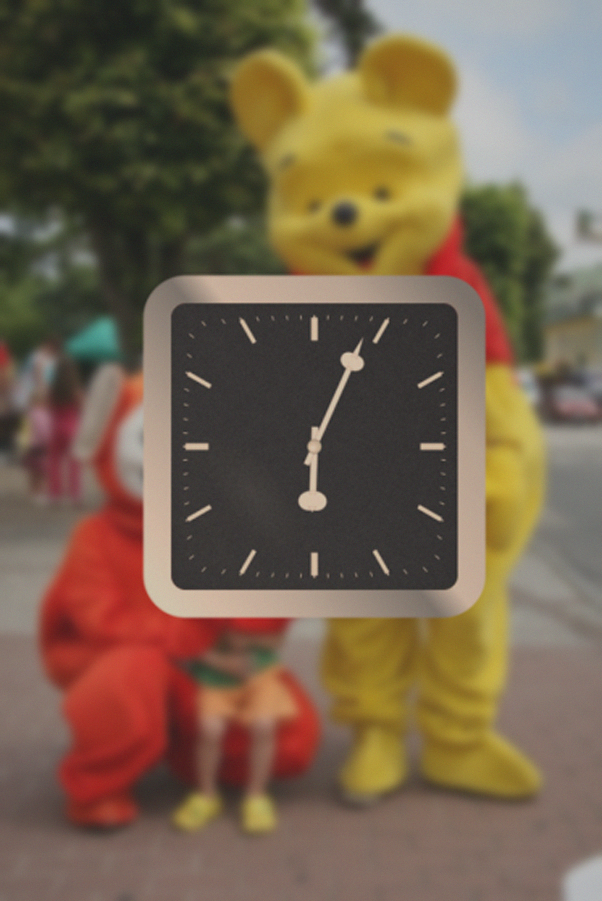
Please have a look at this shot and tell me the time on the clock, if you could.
6:04
